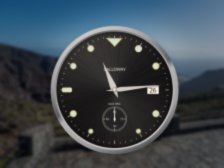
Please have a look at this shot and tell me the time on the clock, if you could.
11:14
